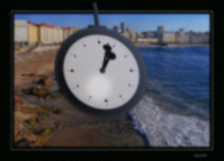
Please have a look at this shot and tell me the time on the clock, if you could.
1:03
